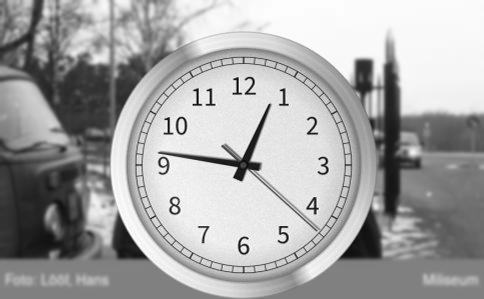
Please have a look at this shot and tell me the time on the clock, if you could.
12:46:22
